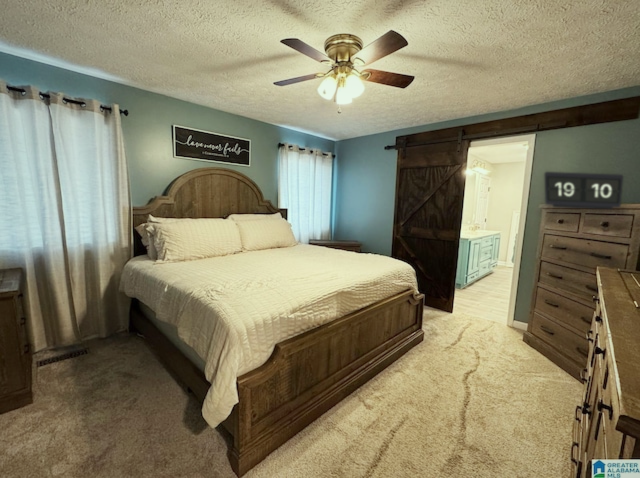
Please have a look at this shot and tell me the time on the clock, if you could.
19:10
